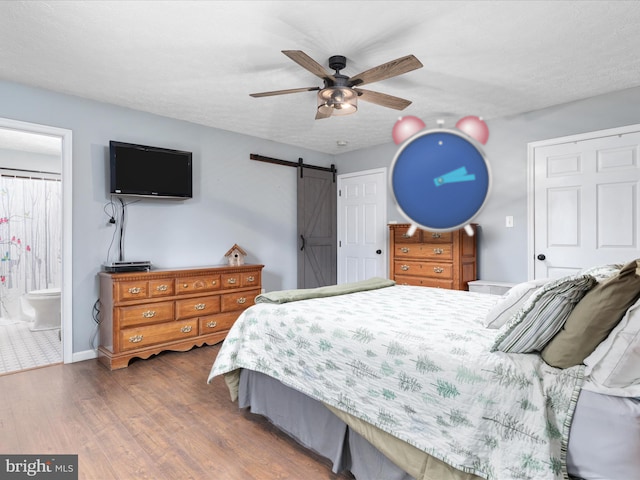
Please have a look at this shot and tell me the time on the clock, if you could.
2:14
